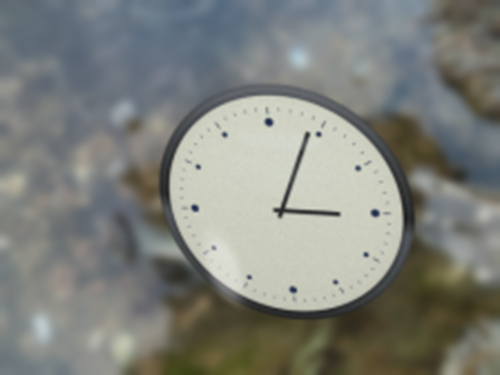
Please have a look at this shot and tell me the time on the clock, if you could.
3:04
